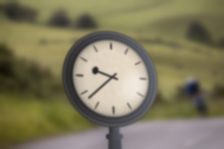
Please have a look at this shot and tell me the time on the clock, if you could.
9:38
